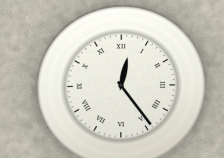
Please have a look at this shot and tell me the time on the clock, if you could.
12:24
